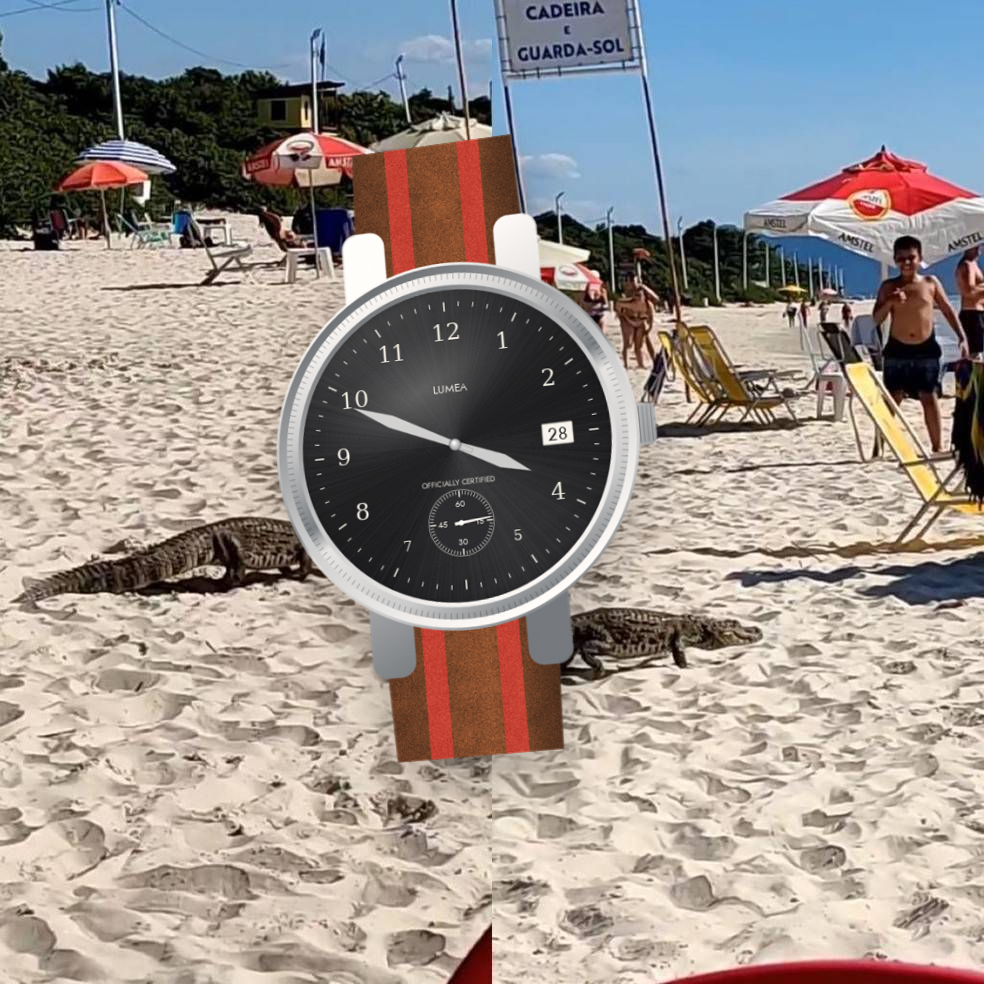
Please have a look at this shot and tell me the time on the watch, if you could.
3:49:14
